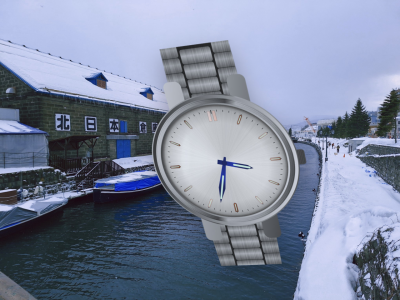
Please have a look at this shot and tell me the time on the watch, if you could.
3:33
